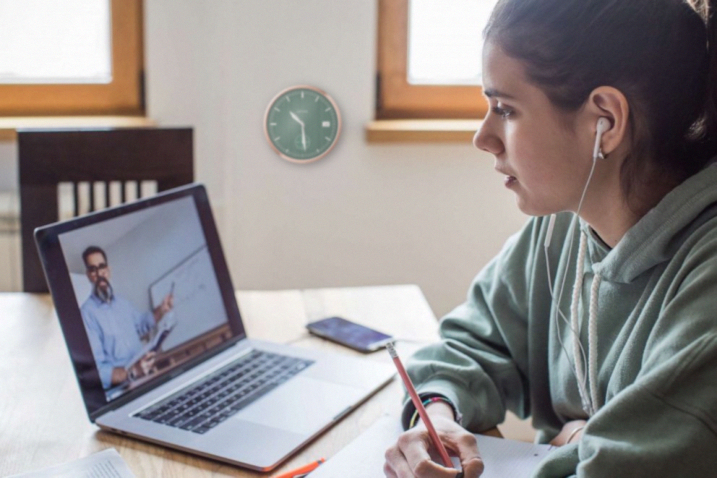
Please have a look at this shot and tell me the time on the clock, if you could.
10:29
